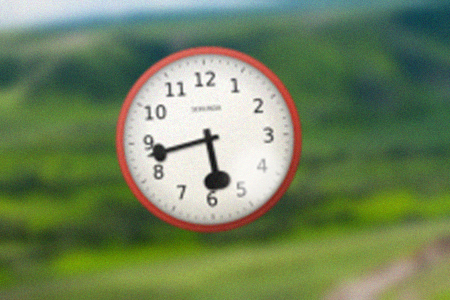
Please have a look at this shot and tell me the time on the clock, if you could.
5:43
